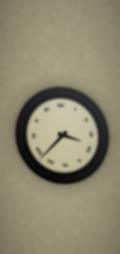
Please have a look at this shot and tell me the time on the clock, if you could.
3:38
